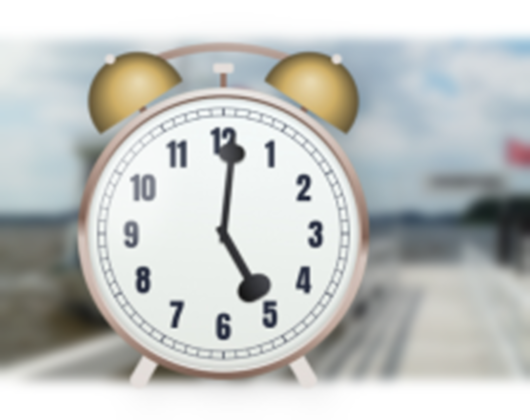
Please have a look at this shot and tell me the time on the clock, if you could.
5:01
